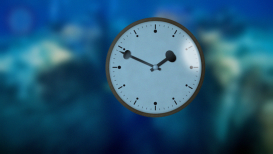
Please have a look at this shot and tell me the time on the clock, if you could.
1:49
